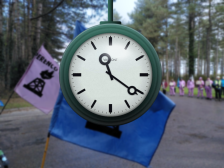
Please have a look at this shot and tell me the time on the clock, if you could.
11:21
